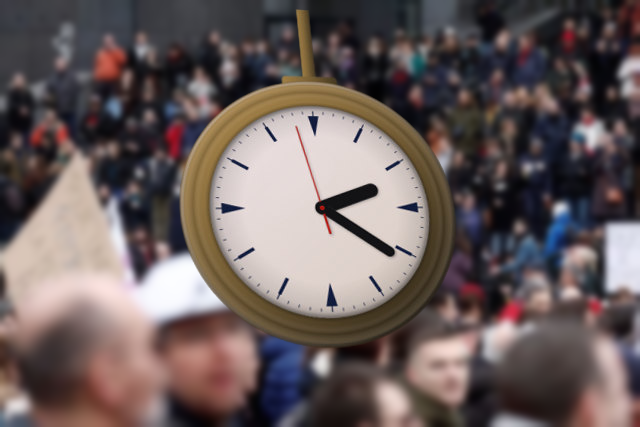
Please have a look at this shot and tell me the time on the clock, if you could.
2:20:58
